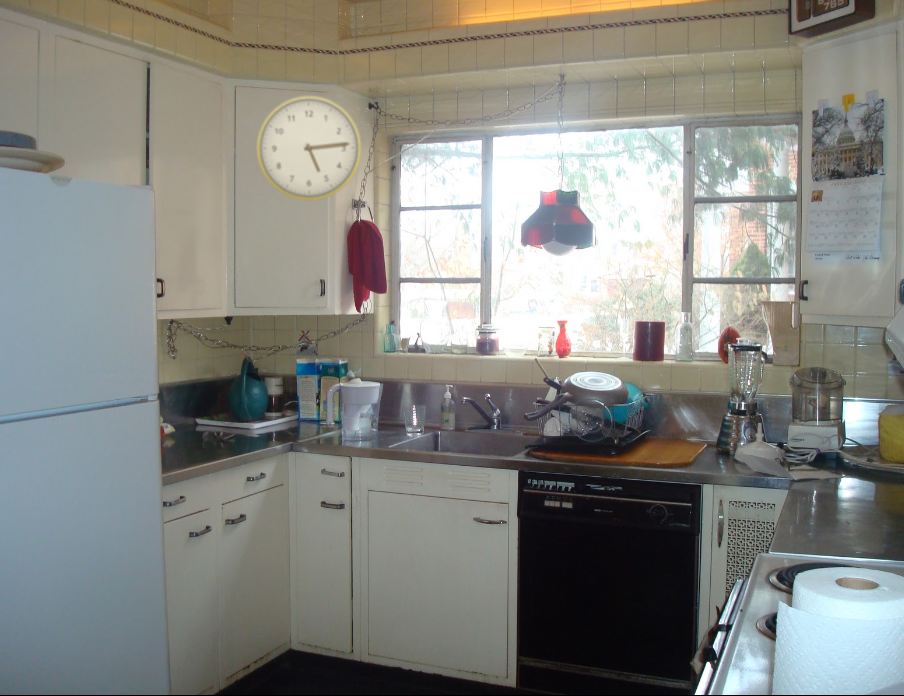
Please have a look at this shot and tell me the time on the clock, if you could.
5:14
